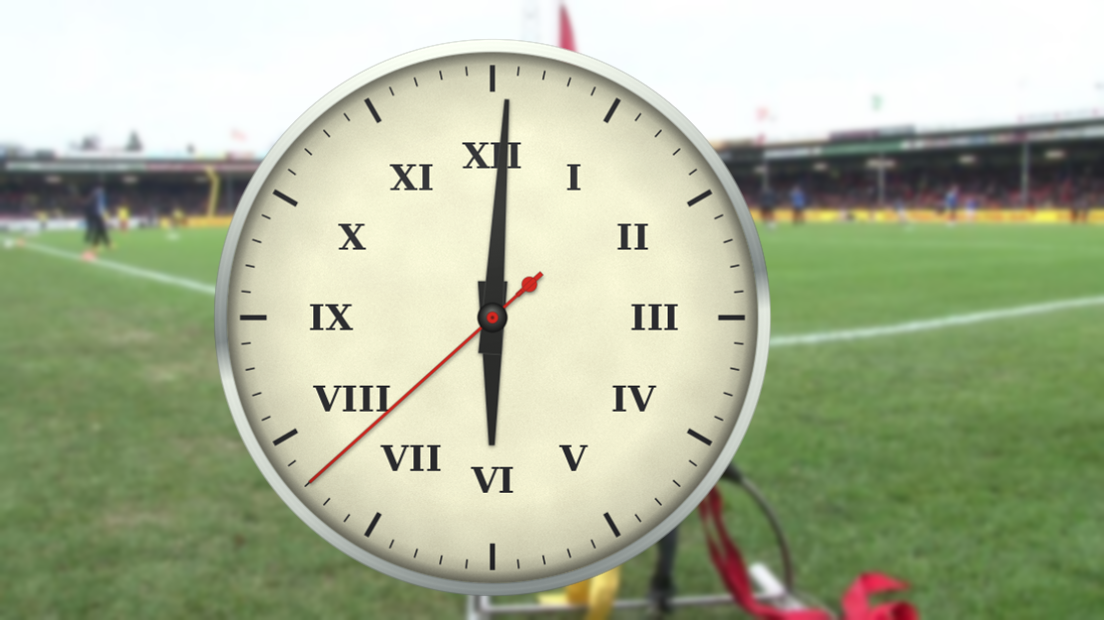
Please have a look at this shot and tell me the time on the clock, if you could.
6:00:38
